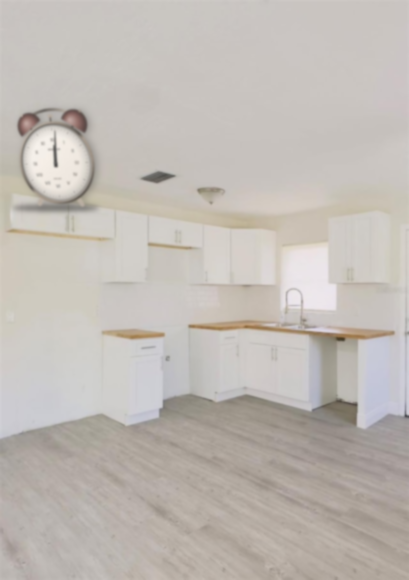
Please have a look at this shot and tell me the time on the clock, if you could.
12:01
